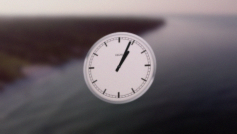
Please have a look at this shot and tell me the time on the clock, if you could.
1:04
